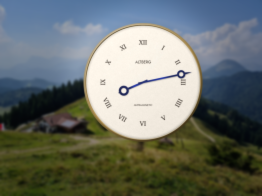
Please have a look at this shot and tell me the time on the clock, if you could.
8:13
